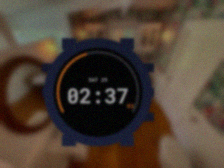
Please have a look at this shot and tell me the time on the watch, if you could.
2:37
